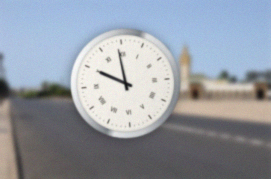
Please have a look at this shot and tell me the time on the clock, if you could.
9:59
